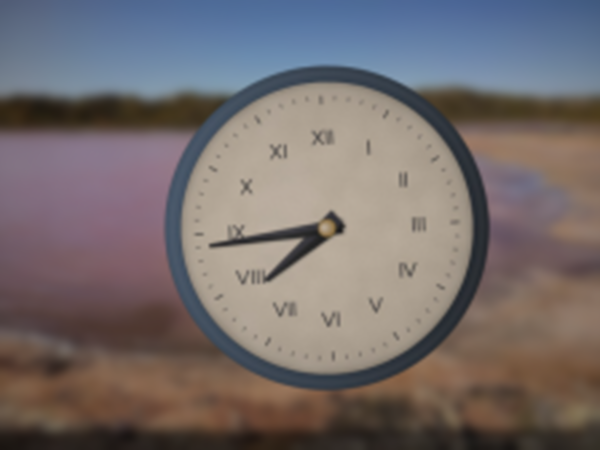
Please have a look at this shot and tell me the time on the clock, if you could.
7:44
